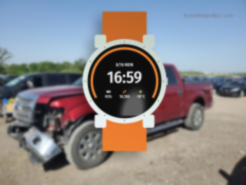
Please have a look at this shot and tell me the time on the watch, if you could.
16:59
